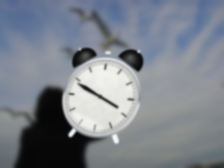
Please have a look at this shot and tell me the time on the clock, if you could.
3:49
